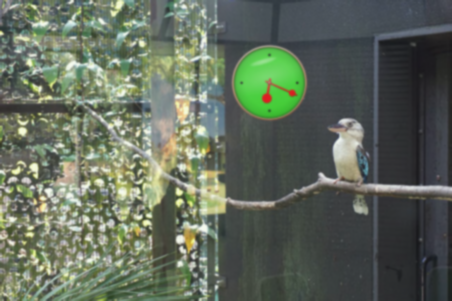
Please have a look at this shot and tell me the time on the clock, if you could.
6:19
